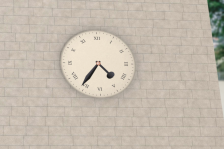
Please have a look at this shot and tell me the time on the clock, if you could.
4:36
